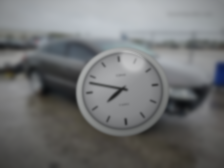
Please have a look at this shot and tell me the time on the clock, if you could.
7:48
